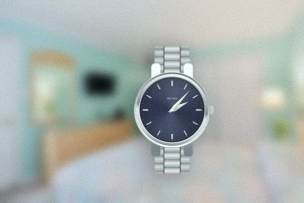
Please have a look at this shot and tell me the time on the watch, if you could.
2:07
